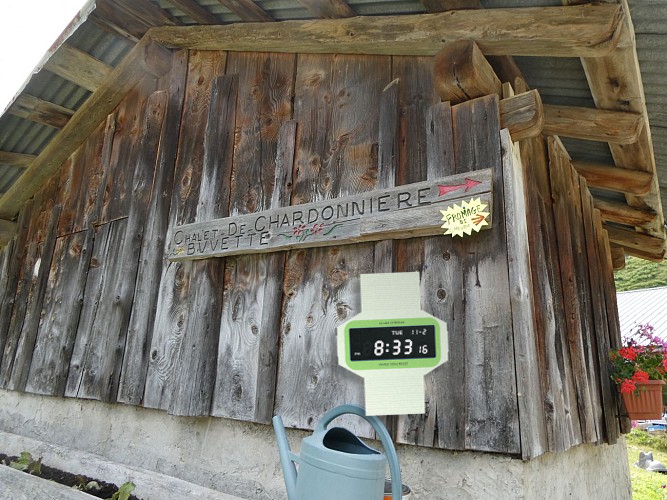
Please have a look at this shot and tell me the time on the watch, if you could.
8:33:16
